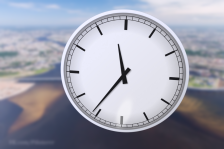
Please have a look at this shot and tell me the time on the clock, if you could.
11:36
